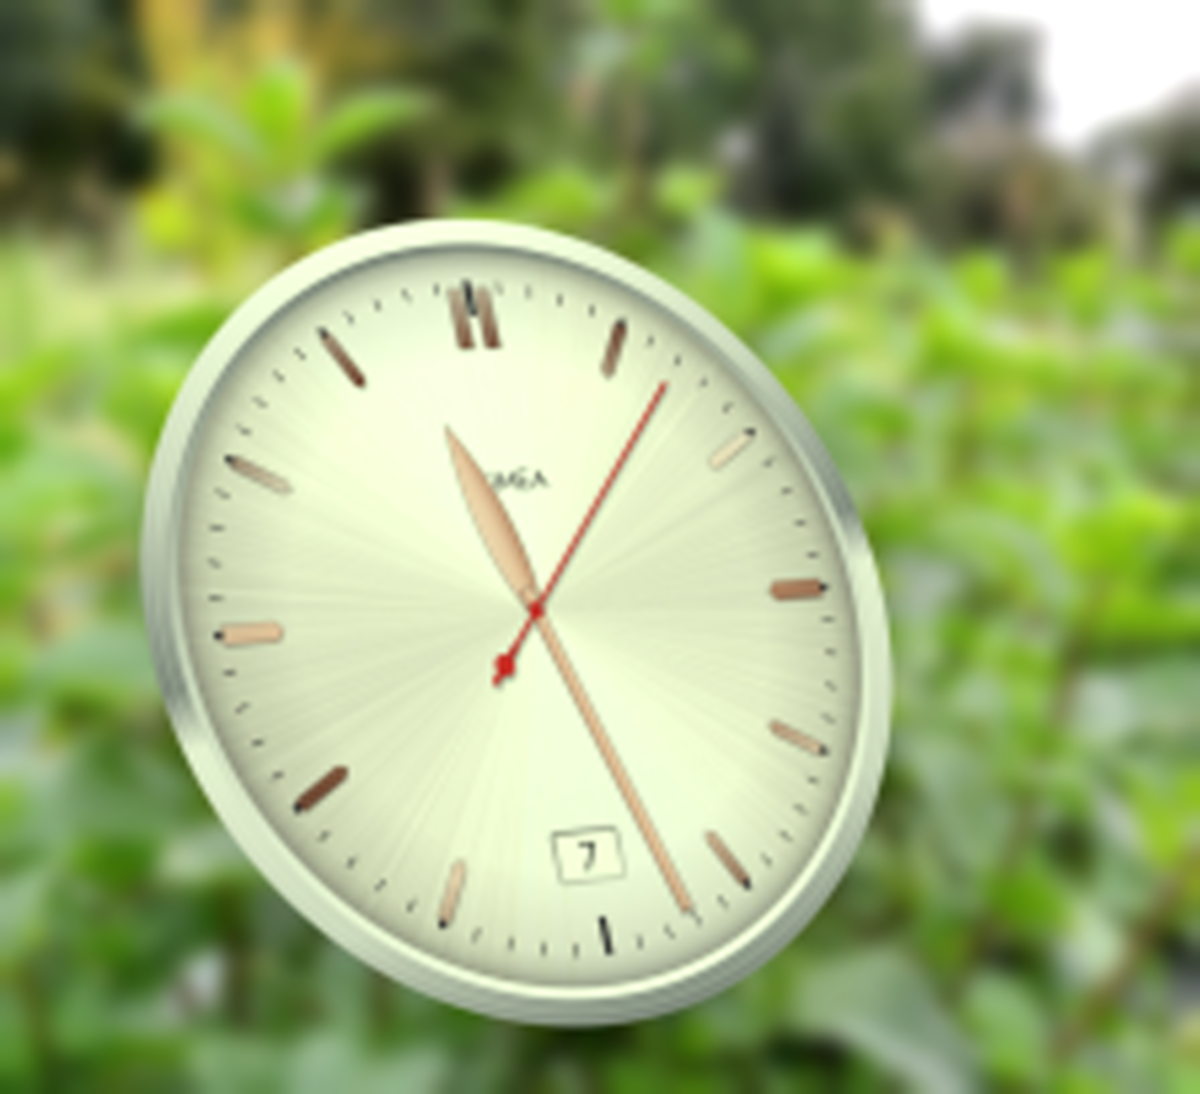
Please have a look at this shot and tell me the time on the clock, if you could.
11:27:07
